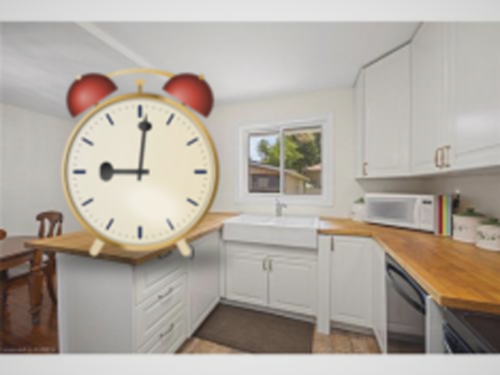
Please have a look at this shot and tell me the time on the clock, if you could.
9:01
